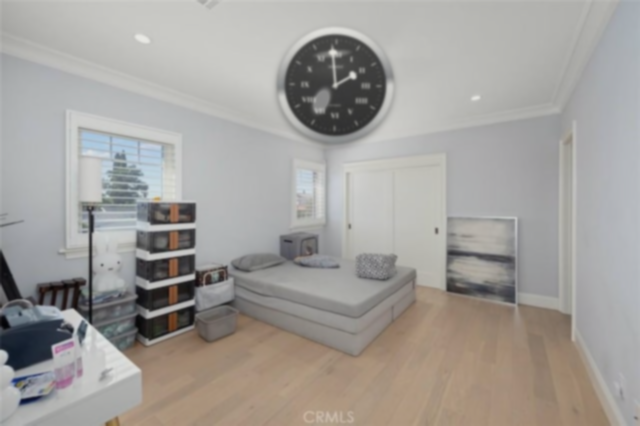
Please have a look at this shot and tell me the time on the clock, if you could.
1:59
